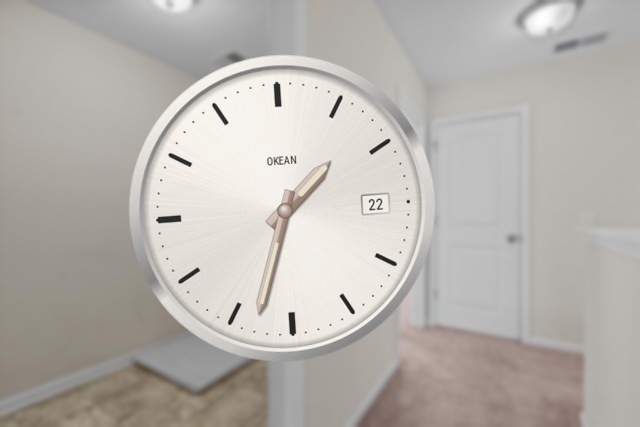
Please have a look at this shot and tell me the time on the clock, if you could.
1:33
